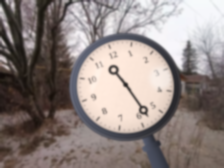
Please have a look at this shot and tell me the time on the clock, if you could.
11:28
